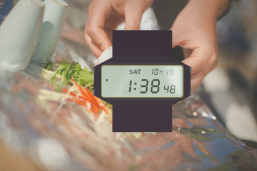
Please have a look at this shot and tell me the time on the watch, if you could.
1:38:48
